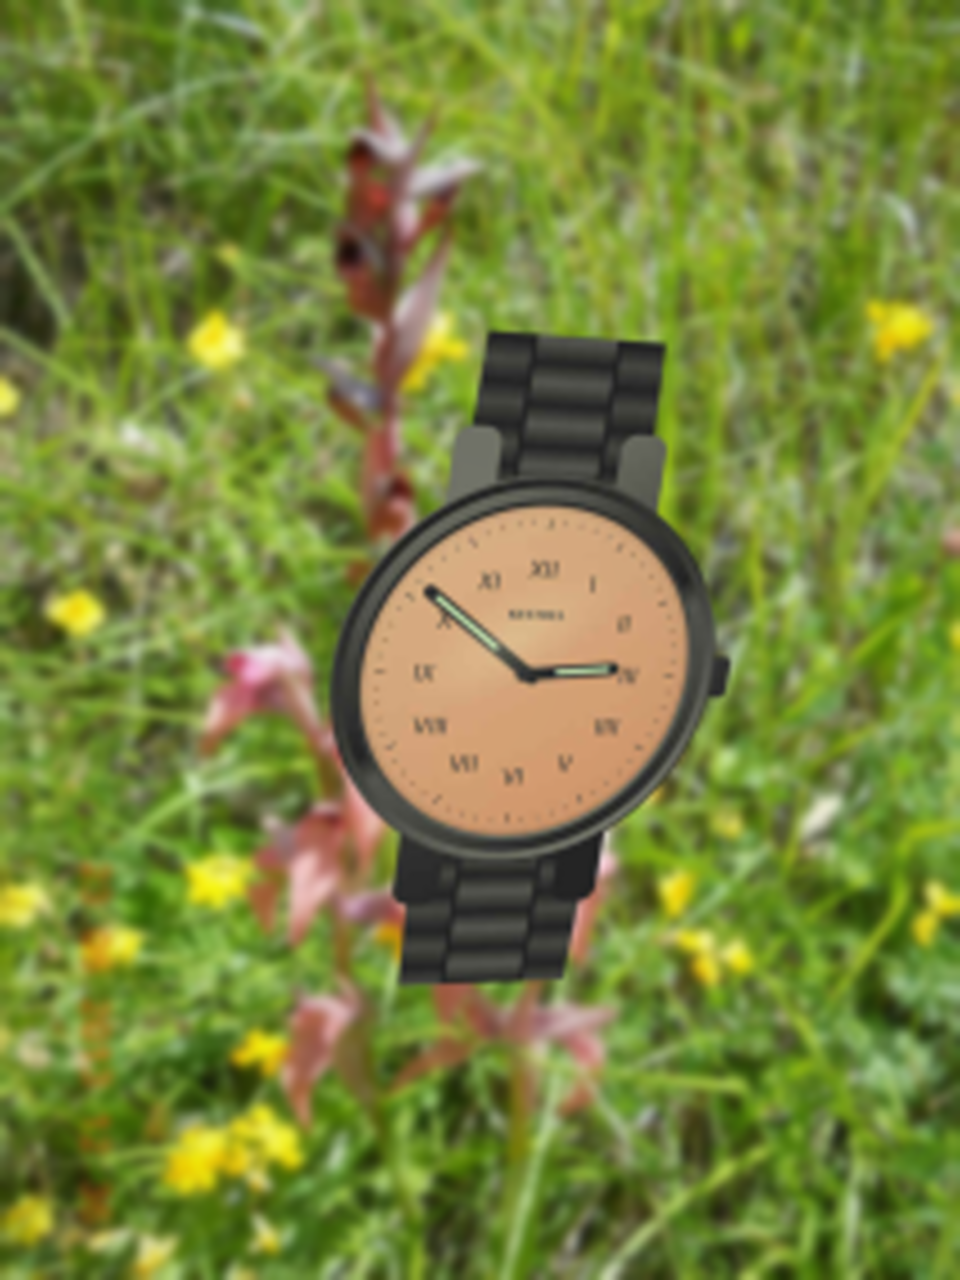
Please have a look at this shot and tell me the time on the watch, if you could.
2:51
